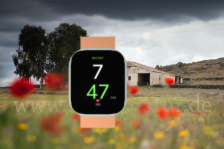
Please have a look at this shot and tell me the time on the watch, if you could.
7:47
